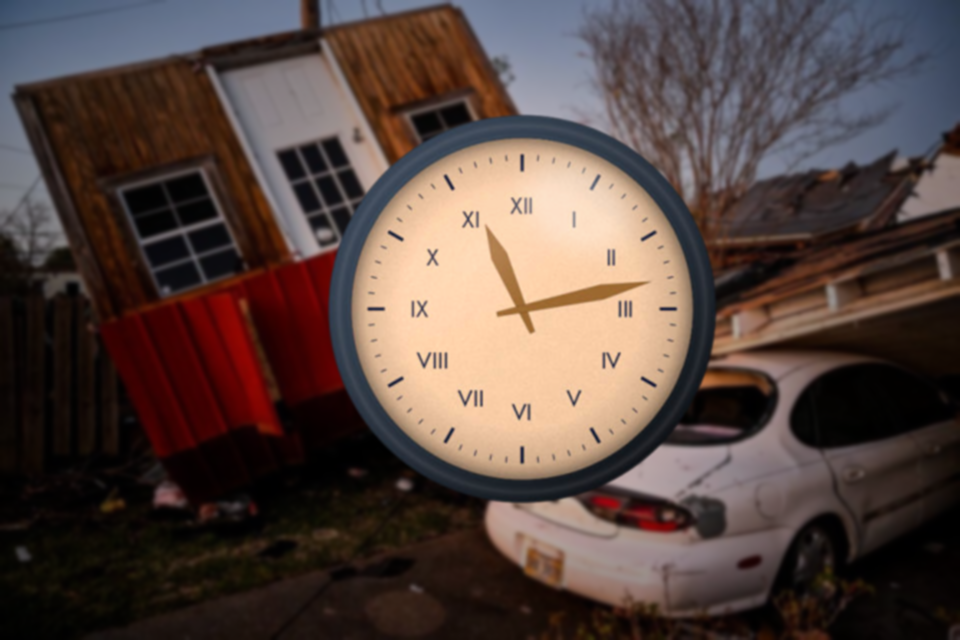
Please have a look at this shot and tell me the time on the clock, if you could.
11:13
